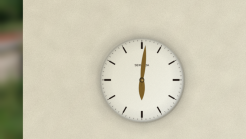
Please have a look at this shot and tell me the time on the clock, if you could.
6:01
